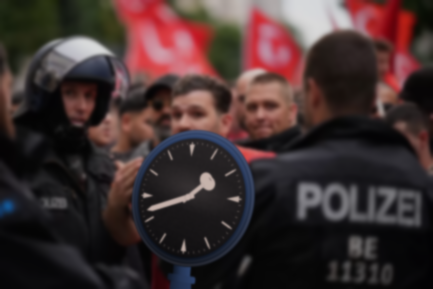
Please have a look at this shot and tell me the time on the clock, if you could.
1:42
